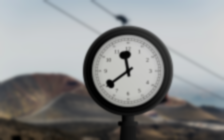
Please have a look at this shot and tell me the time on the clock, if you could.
11:39
